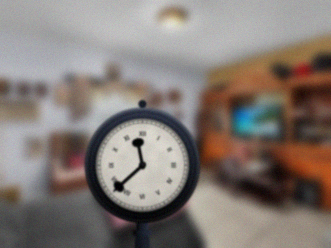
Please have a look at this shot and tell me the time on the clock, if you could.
11:38
